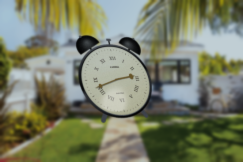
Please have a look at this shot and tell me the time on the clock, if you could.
2:42
